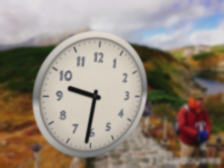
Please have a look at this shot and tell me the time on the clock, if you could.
9:31
